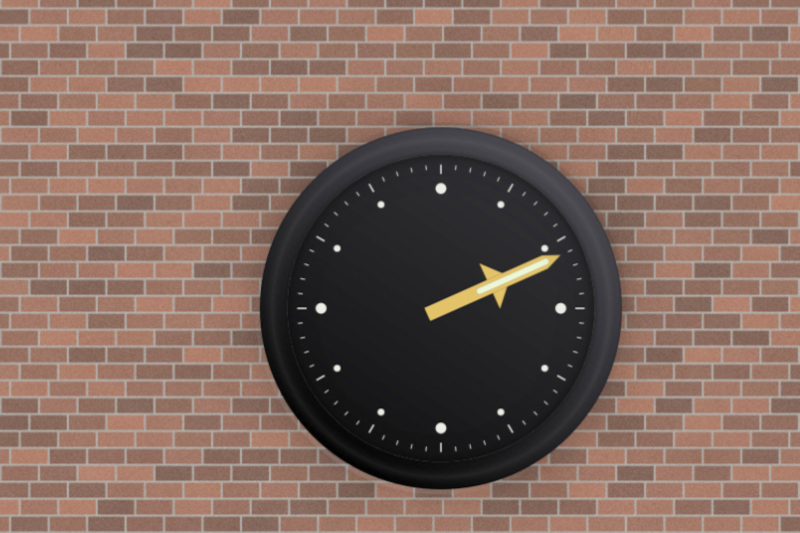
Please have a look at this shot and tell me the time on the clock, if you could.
2:11
